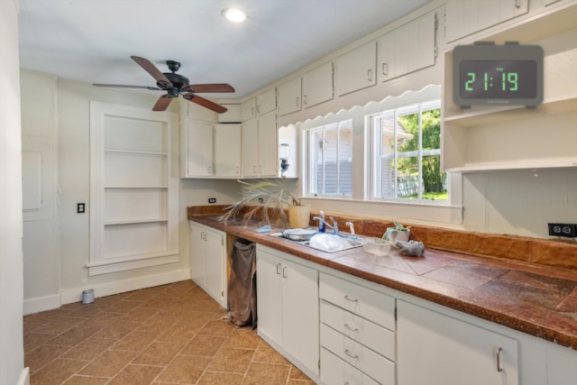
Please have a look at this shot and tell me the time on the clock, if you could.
21:19
